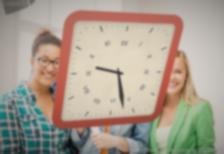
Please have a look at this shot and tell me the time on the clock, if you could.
9:27
